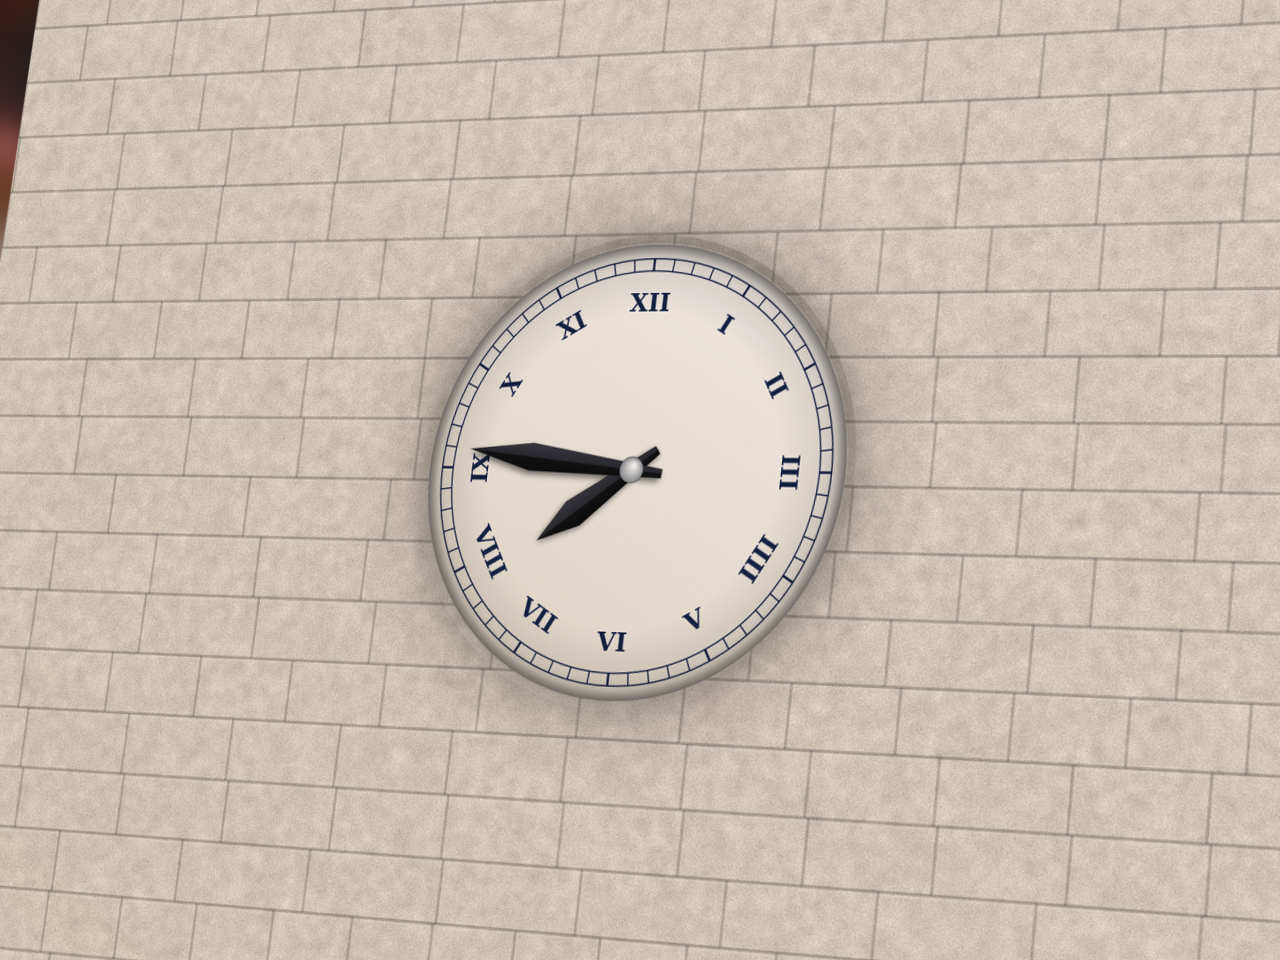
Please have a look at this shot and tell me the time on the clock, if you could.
7:46
